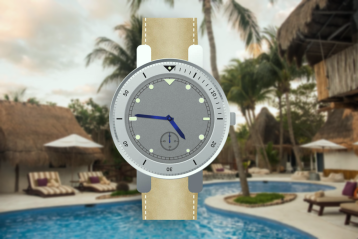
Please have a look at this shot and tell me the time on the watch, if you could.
4:46
